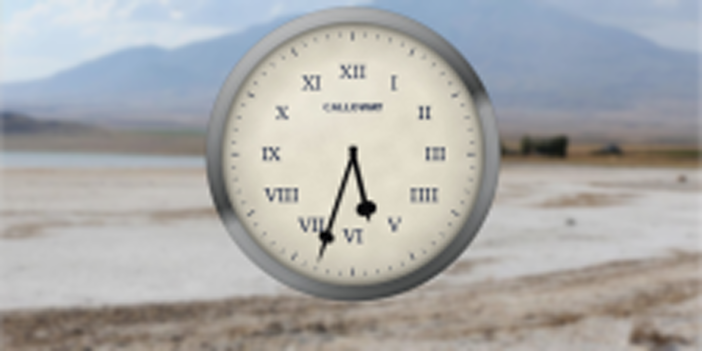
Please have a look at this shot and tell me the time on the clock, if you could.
5:33
